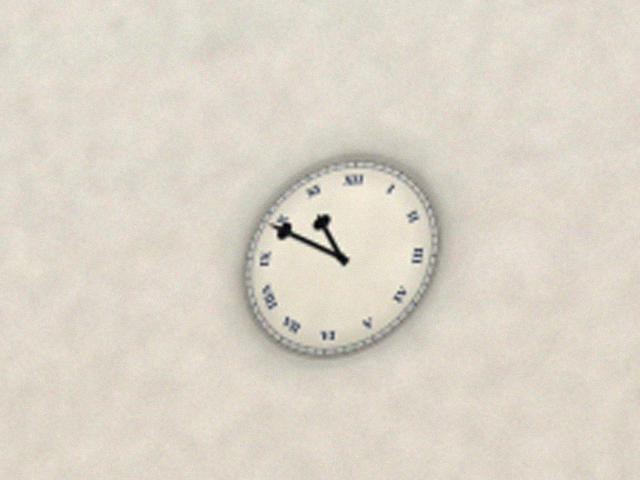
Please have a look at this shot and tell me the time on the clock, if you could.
10:49
